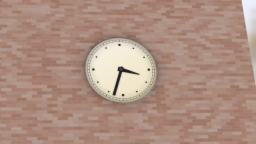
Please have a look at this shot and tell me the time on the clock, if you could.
3:33
